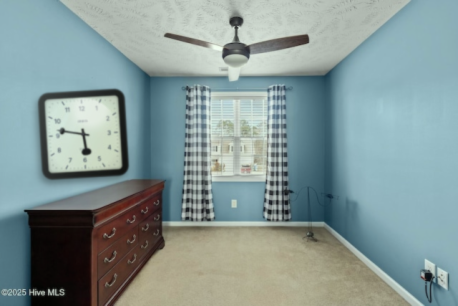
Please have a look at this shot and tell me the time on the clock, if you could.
5:47
